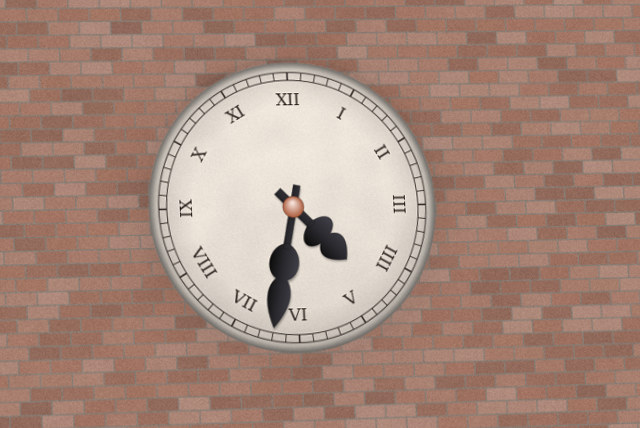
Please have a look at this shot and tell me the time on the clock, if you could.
4:32
